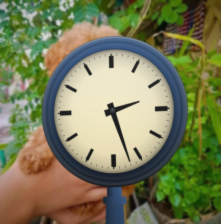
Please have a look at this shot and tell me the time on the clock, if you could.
2:27
